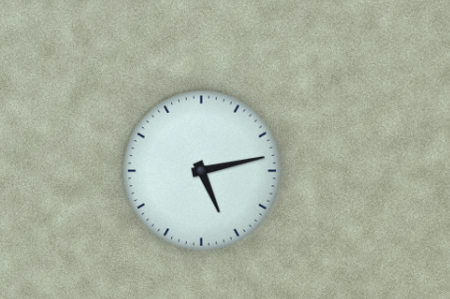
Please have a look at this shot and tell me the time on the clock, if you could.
5:13
